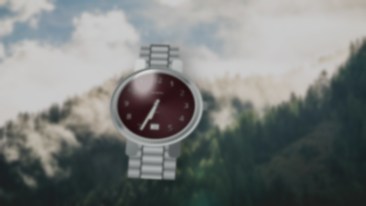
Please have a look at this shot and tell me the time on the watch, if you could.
6:34
